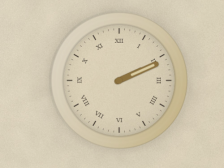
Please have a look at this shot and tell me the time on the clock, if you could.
2:11
